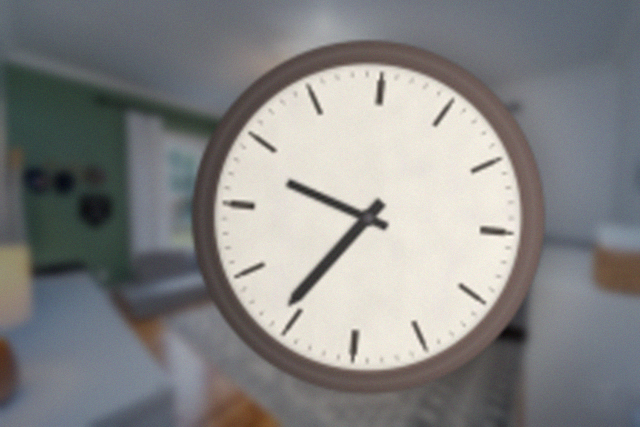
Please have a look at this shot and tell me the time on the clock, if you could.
9:36
